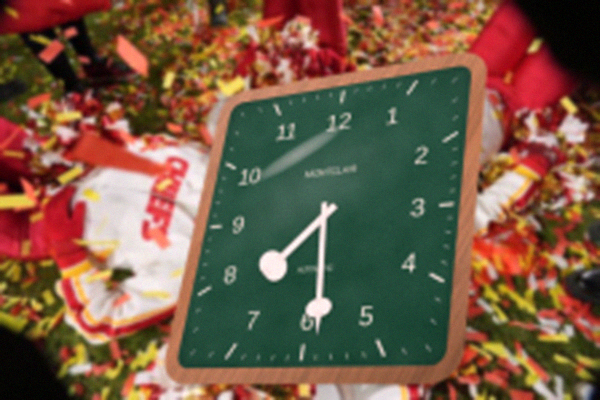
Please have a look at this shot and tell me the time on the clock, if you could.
7:29
